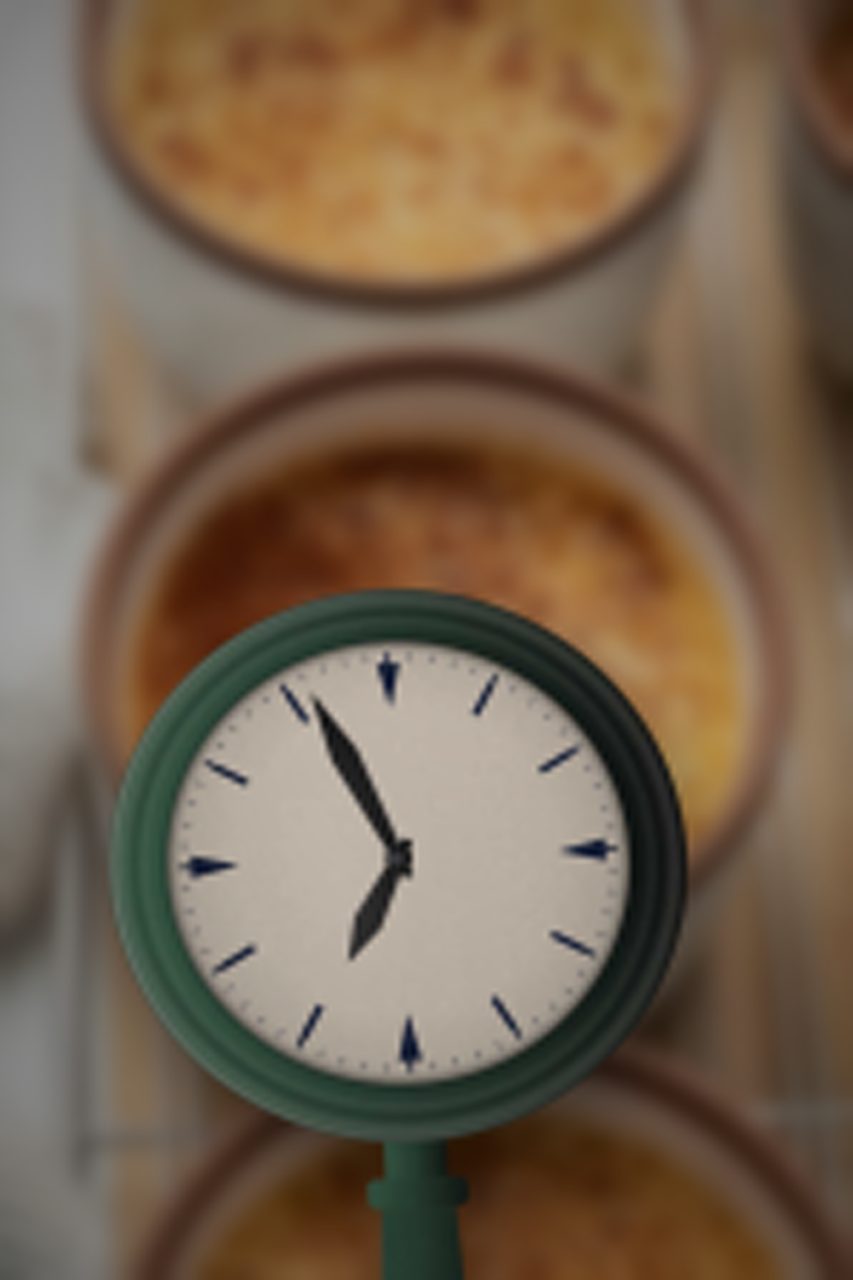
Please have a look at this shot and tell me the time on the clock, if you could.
6:56
